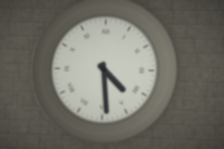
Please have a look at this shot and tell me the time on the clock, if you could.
4:29
